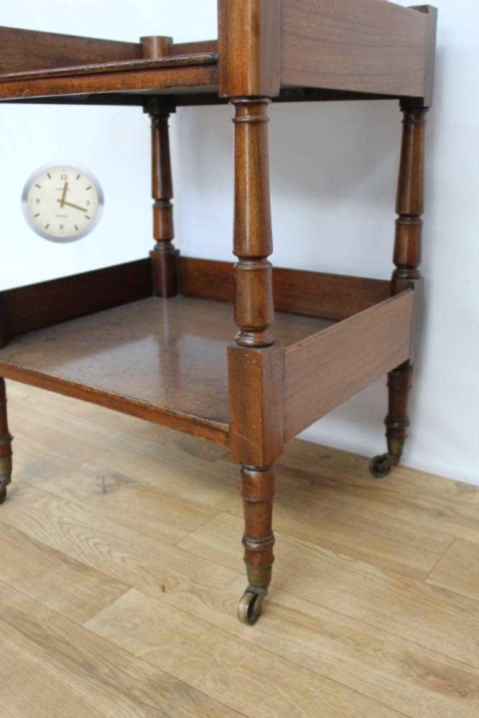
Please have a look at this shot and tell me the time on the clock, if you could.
12:18
